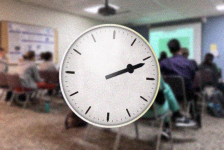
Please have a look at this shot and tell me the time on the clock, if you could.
2:11
